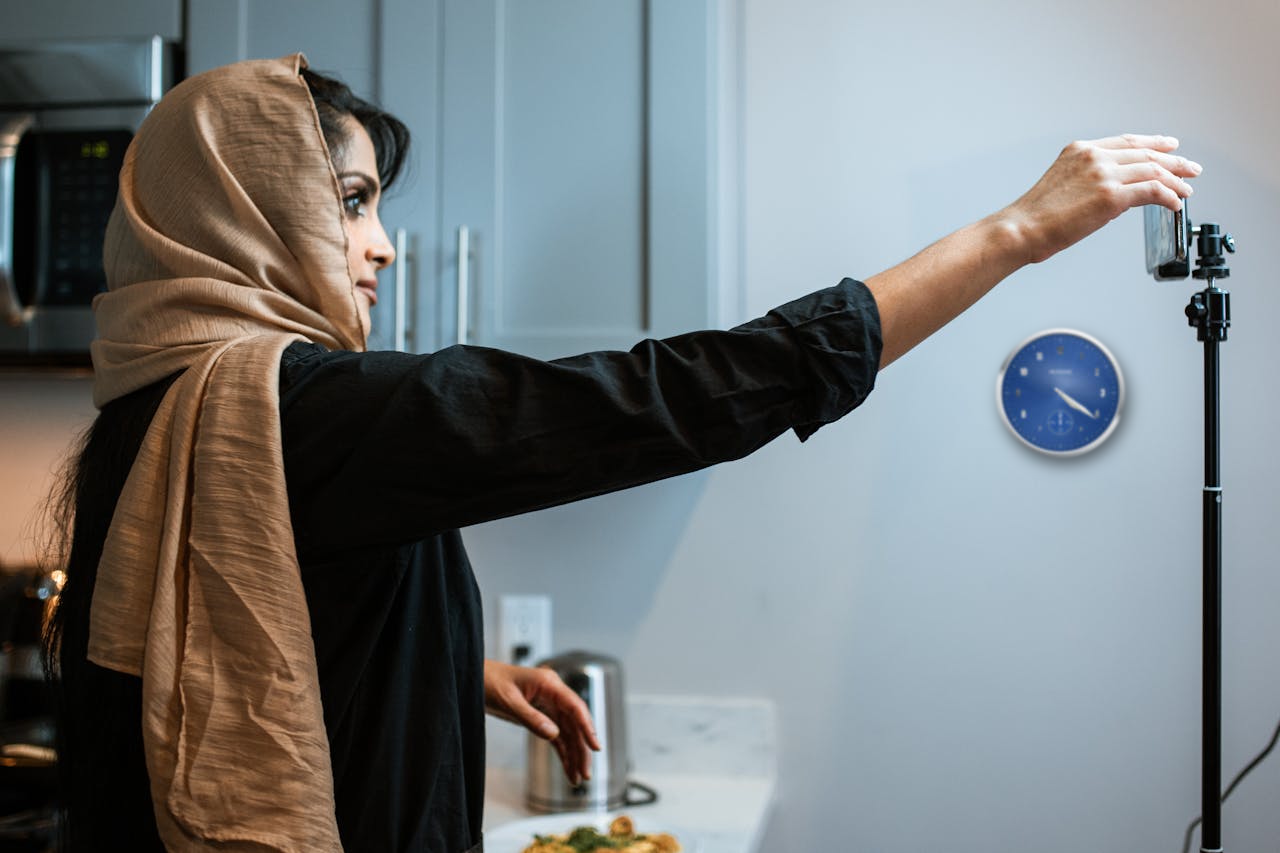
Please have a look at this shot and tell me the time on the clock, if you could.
4:21
